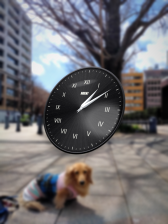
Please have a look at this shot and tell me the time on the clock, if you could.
1:09
